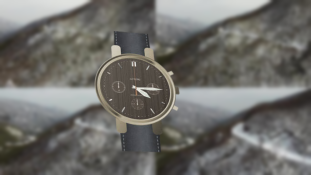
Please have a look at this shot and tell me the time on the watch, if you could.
4:15
